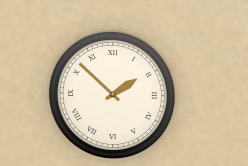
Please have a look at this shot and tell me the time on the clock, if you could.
1:52
